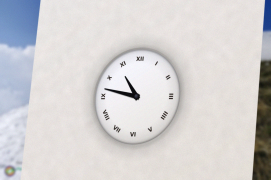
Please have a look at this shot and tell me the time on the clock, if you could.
10:47
